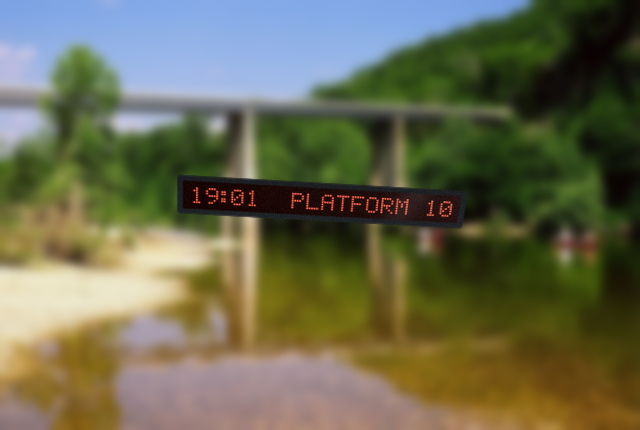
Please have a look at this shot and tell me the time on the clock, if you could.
19:01
